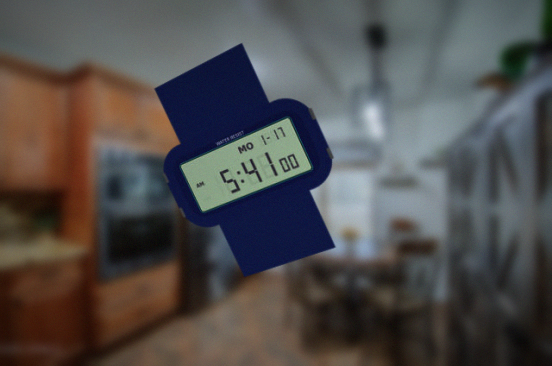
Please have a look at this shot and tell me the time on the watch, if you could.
5:41:00
